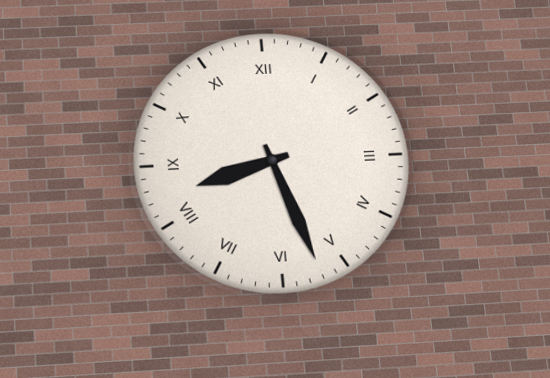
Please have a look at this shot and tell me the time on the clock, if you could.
8:27
